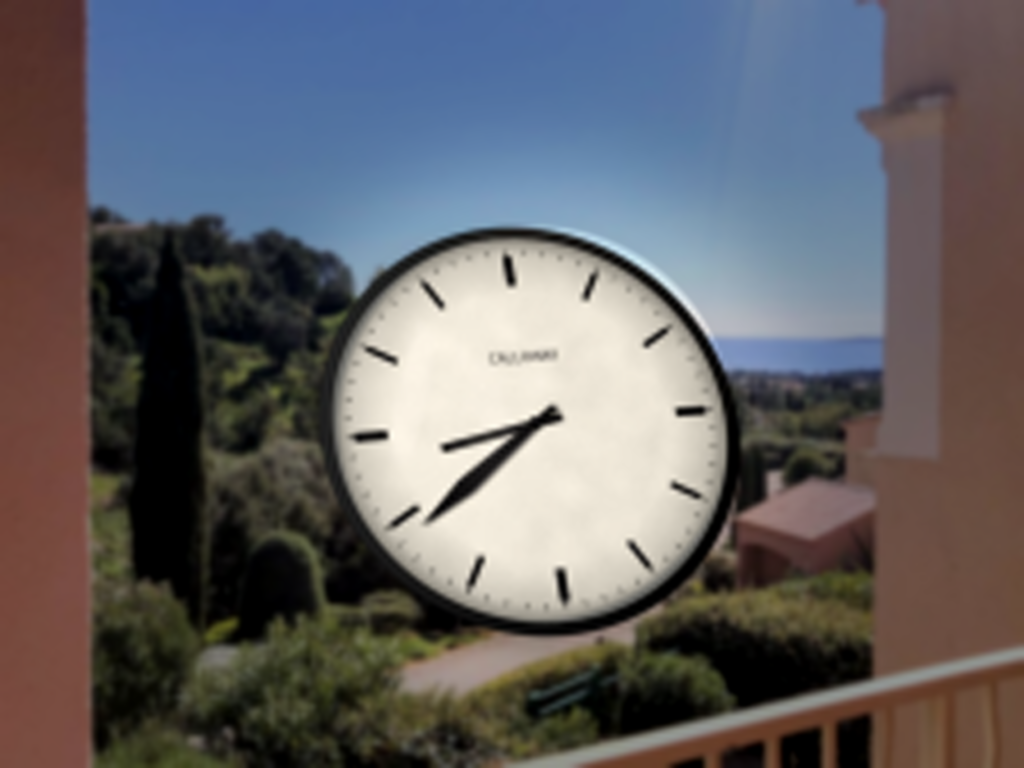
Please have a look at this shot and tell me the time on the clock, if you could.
8:39
